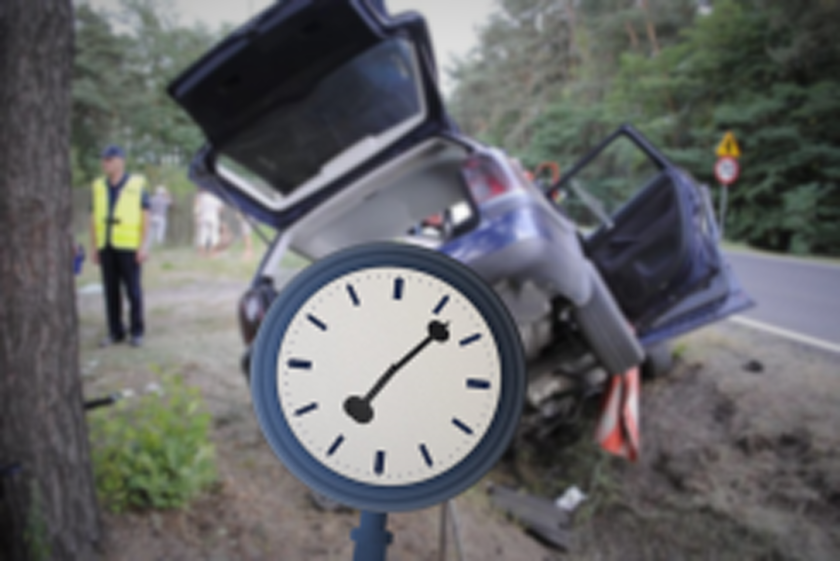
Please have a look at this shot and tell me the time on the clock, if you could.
7:07
